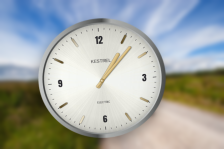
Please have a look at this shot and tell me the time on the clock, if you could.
1:07
